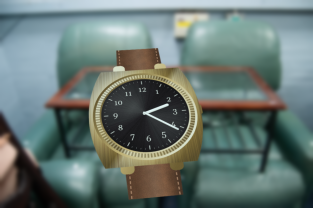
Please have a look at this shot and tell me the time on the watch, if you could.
2:21
